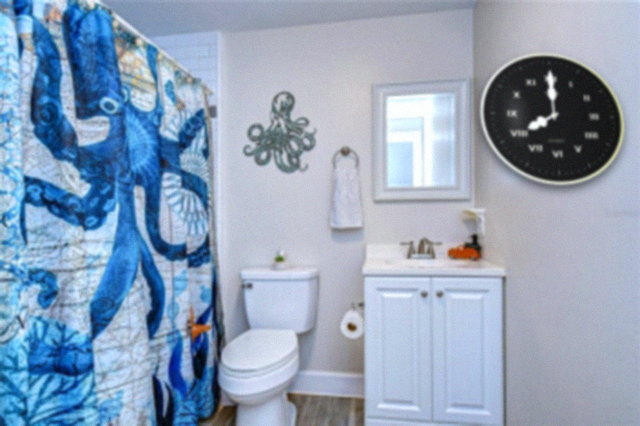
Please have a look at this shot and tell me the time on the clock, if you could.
8:00
